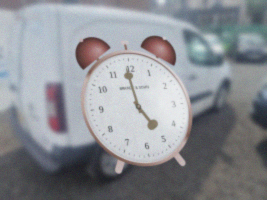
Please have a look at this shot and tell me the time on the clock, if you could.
4:59
